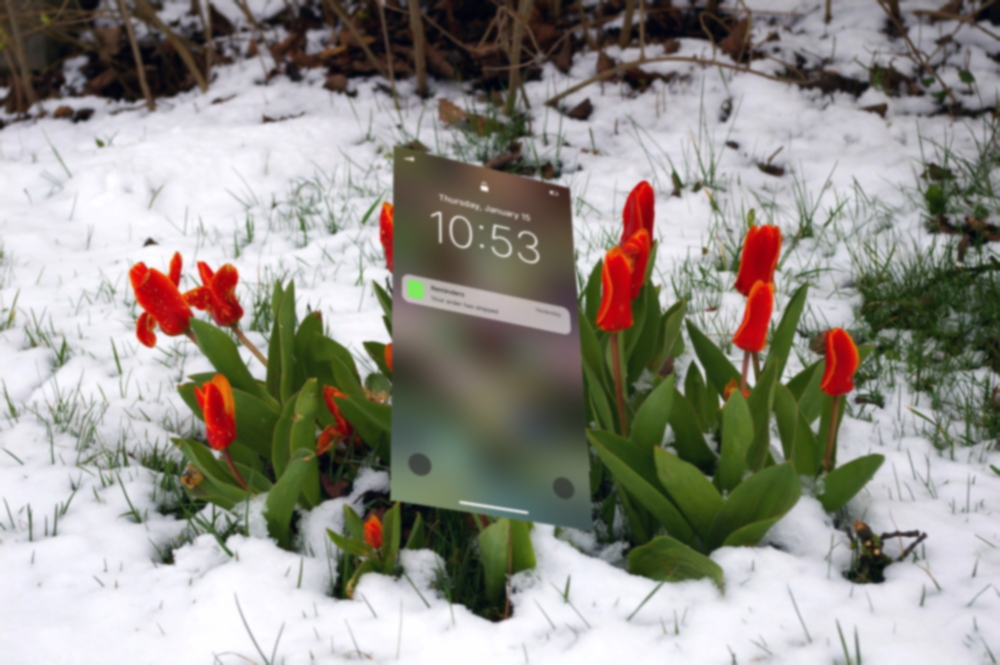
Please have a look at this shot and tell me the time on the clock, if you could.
10:53
